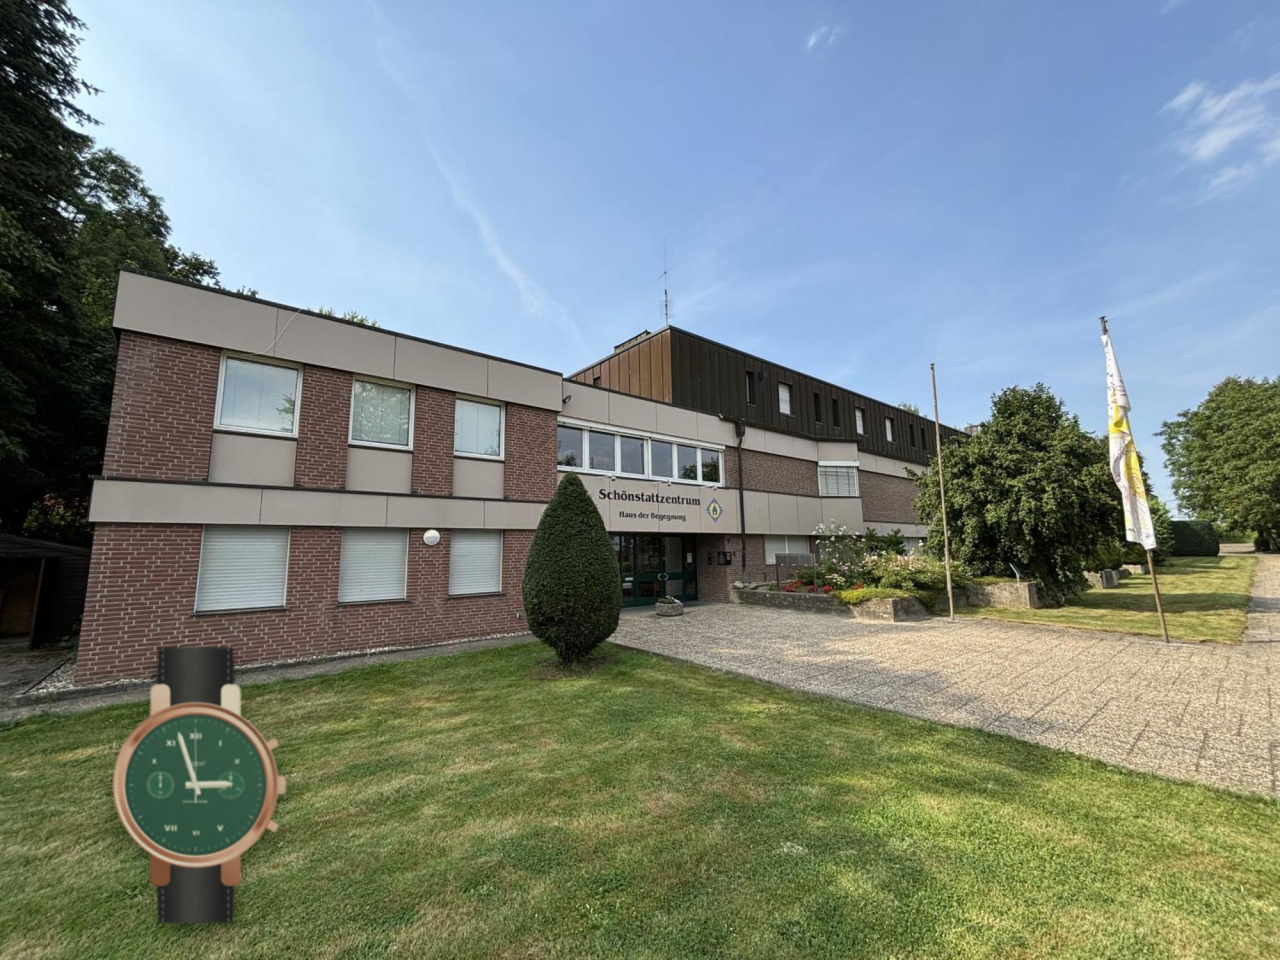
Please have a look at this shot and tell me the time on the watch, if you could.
2:57
